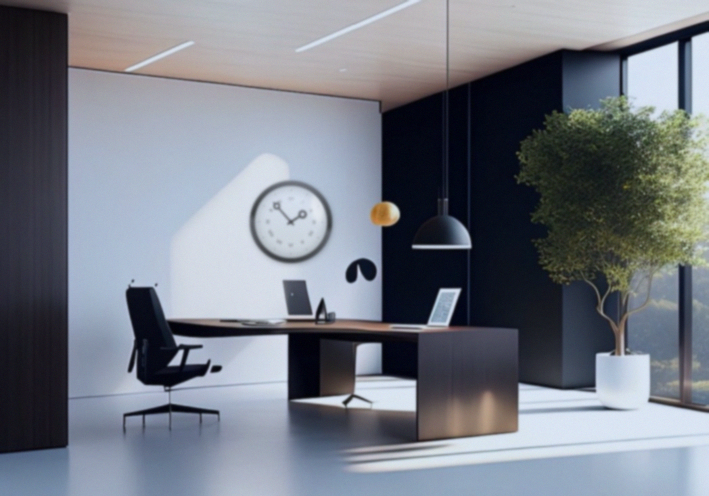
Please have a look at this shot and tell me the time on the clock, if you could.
1:53
